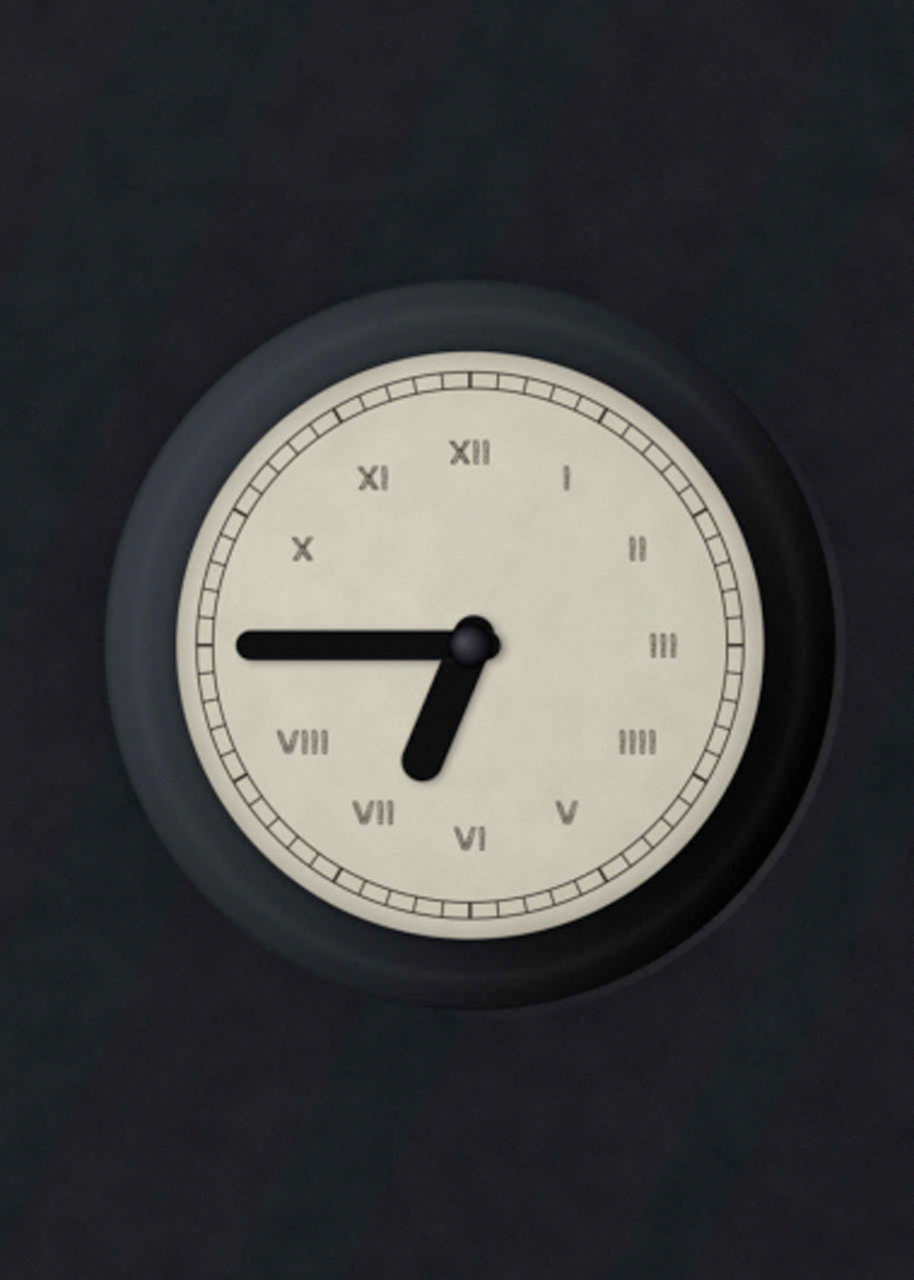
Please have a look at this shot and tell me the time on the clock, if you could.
6:45
